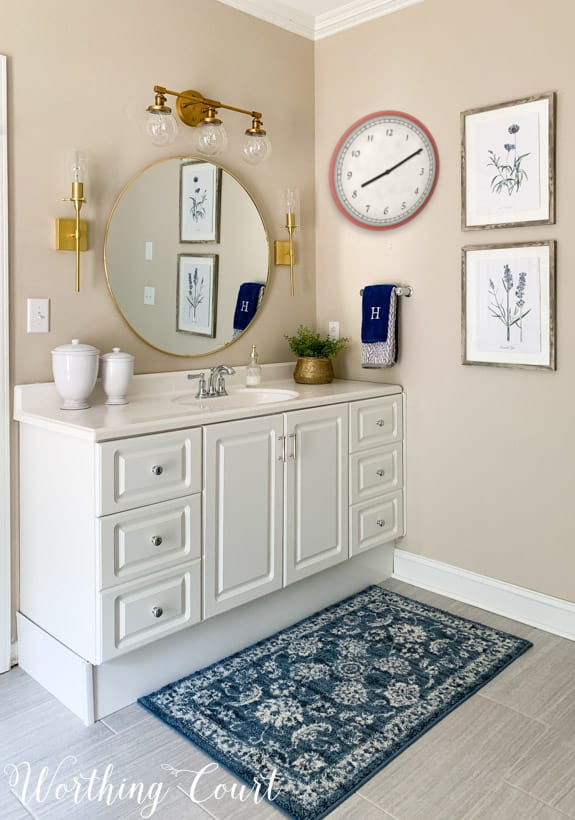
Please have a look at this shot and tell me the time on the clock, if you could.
8:10
